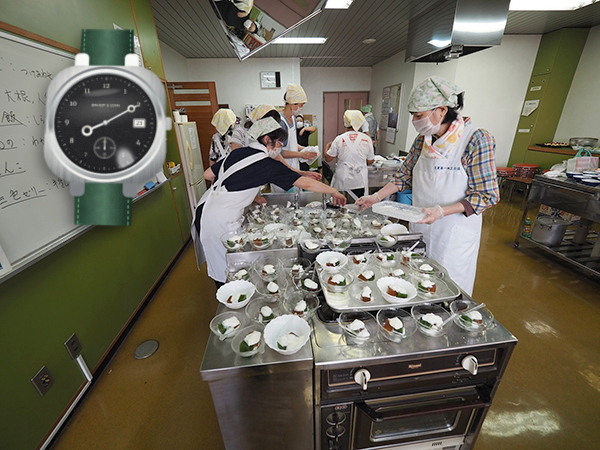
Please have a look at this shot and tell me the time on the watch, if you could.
8:10
